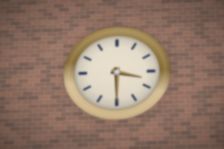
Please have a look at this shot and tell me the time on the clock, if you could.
3:30
